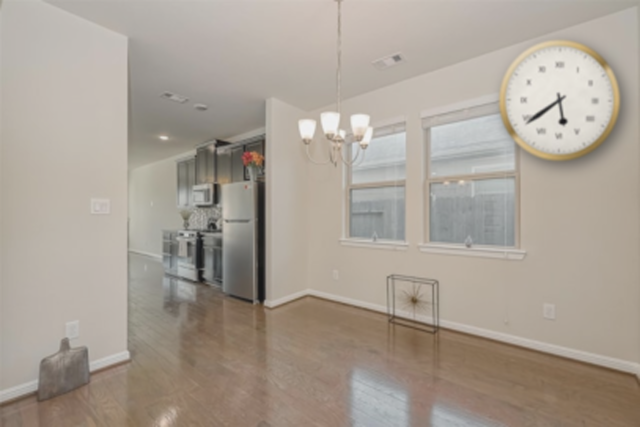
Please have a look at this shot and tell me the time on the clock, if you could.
5:39
